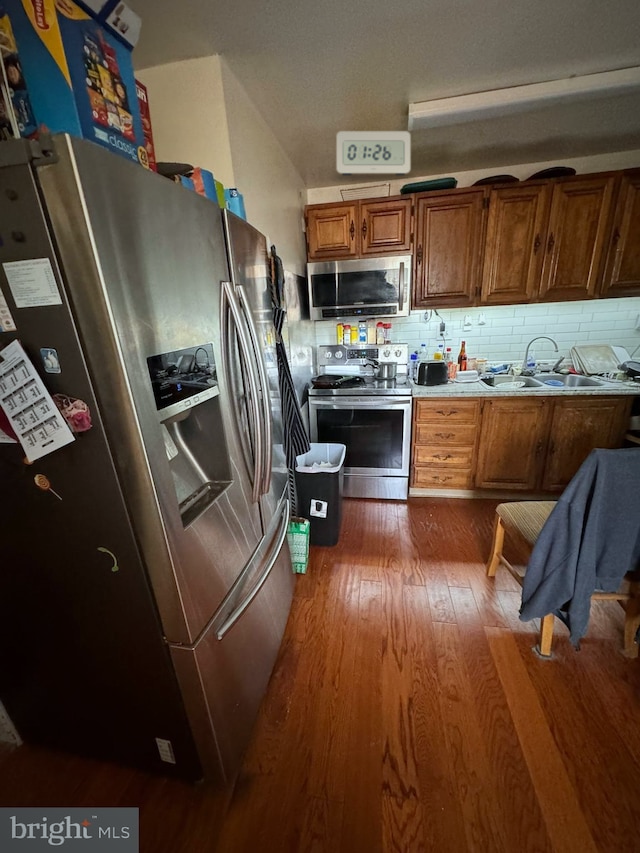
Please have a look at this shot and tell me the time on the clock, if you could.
1:26
